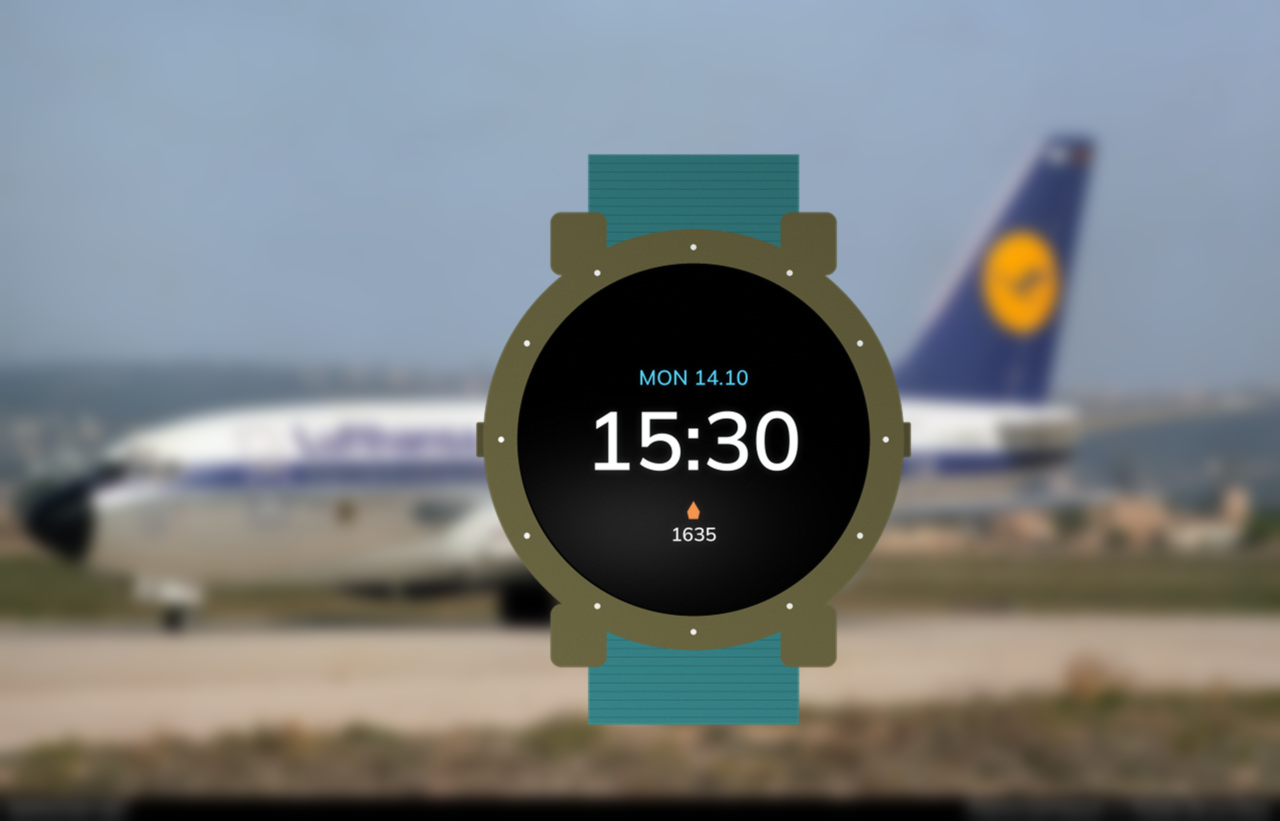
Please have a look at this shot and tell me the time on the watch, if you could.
15:30
